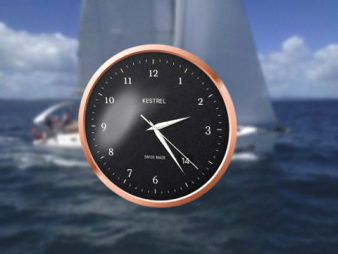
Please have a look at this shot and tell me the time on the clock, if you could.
2:24:22
